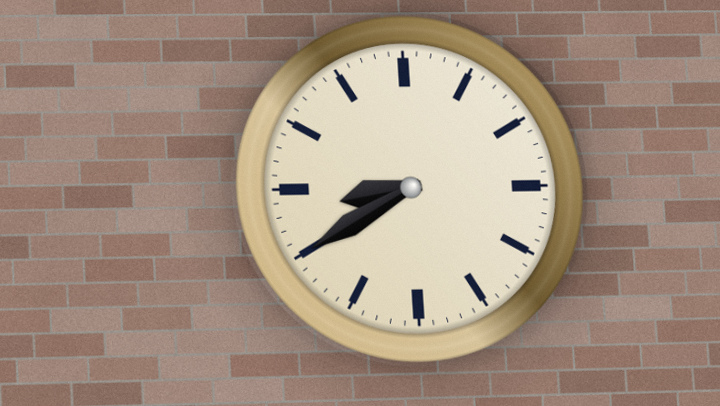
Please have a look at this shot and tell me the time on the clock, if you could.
8:40
